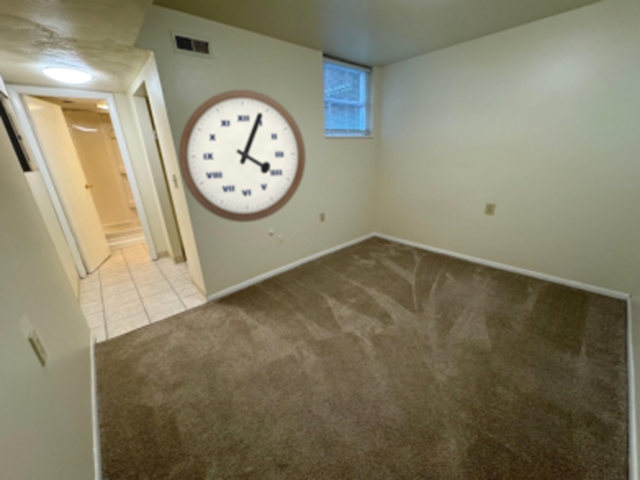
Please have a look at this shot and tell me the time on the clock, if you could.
4:04
